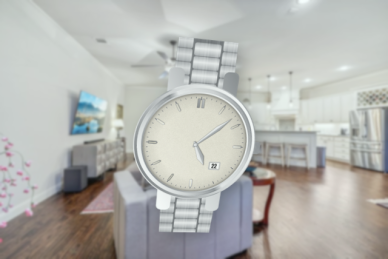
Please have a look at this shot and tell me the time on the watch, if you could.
5:08
